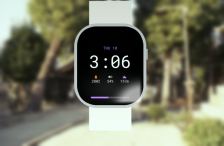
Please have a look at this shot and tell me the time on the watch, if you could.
3:06
